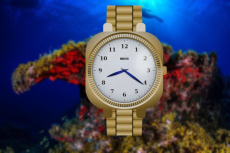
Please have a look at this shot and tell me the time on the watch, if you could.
8:21
